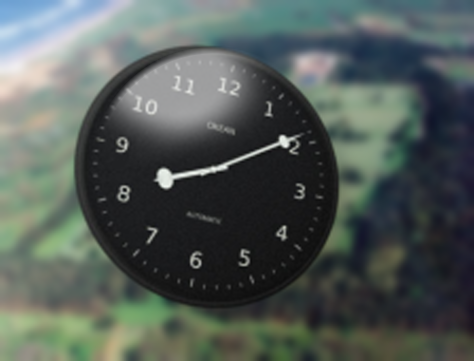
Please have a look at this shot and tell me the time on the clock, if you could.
8:09
